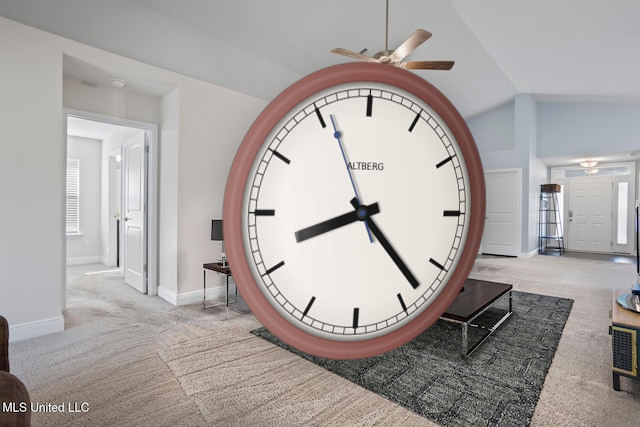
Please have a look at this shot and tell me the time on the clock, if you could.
8:22:56
